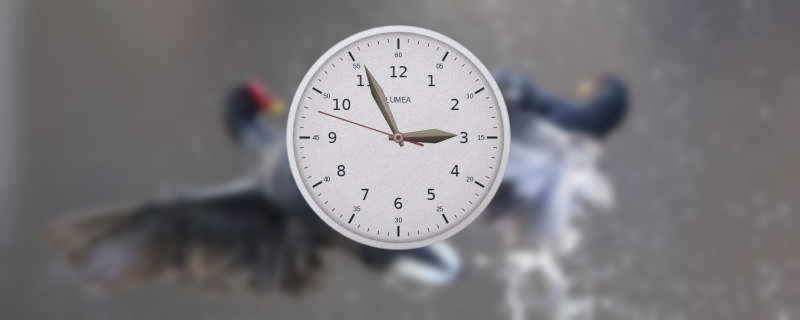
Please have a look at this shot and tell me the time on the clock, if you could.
2:55:48
